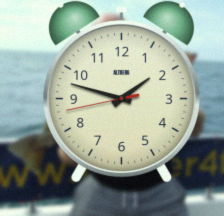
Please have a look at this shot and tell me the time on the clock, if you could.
1:47:43
